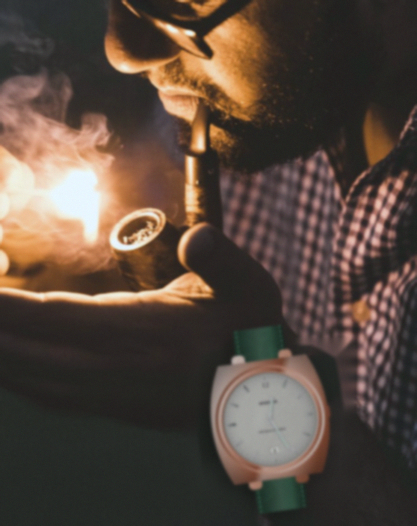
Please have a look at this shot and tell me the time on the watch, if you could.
12:26
